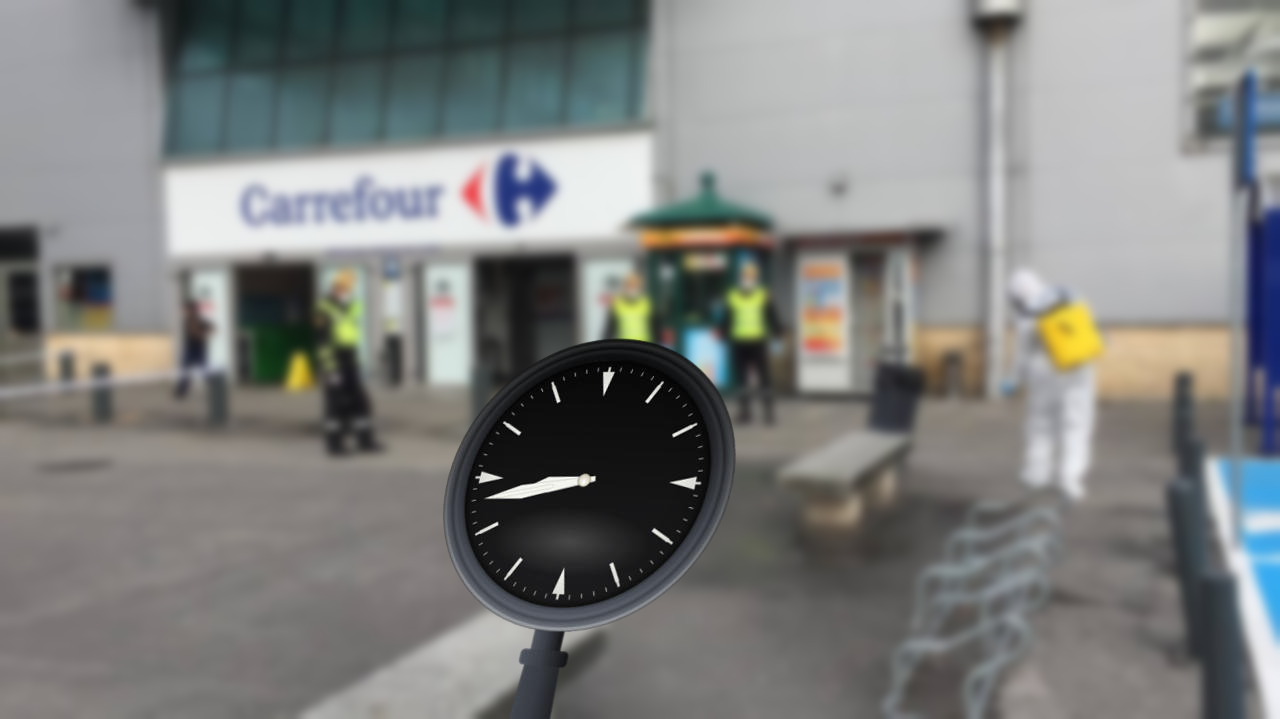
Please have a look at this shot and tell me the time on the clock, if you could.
8:43
